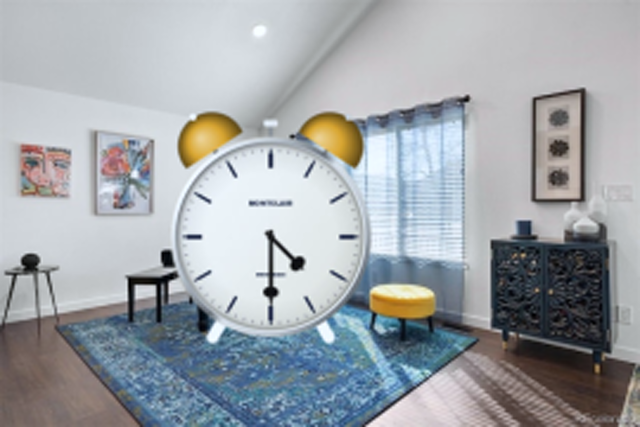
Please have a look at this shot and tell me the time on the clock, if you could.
4:30
